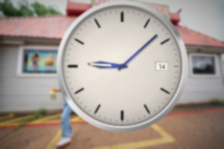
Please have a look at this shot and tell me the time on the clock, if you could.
9:08
